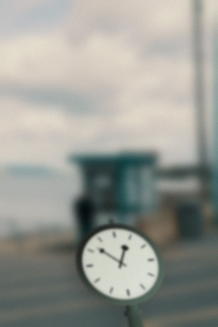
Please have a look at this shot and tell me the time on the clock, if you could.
12:52
